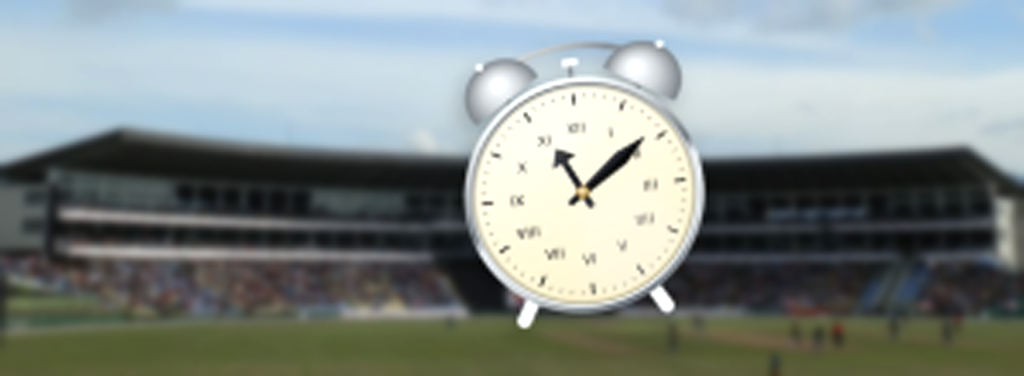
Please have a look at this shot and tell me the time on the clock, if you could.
11:09
